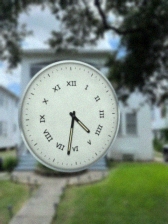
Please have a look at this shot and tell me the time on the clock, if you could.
4:32
